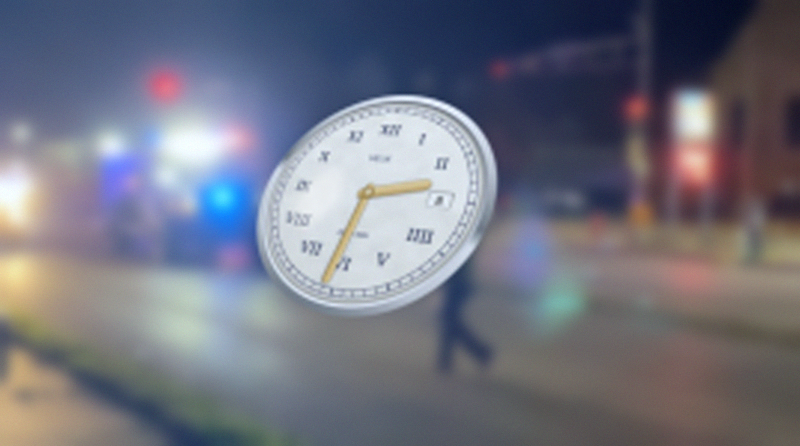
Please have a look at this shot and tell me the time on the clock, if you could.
2:31
